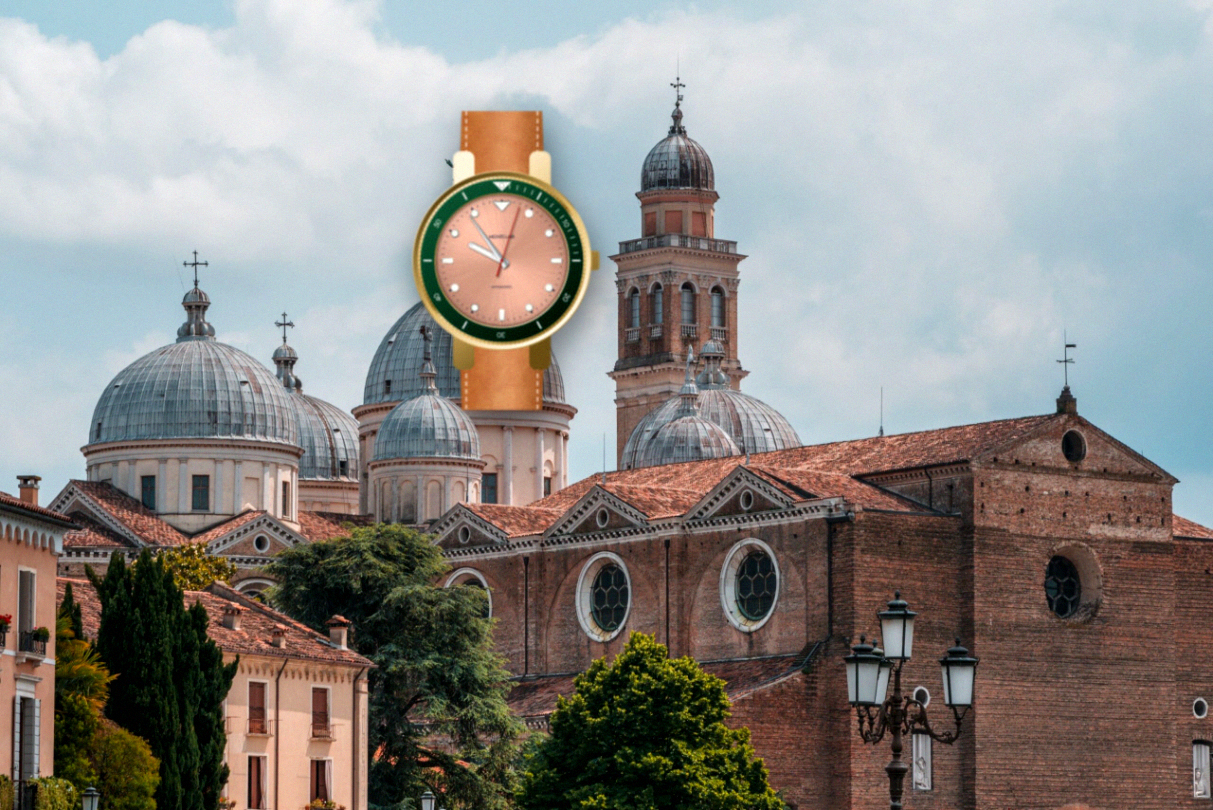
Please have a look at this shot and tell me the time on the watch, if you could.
9:54:03
